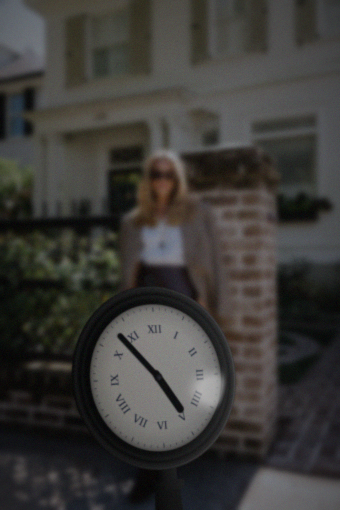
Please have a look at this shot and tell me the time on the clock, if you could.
4:53
